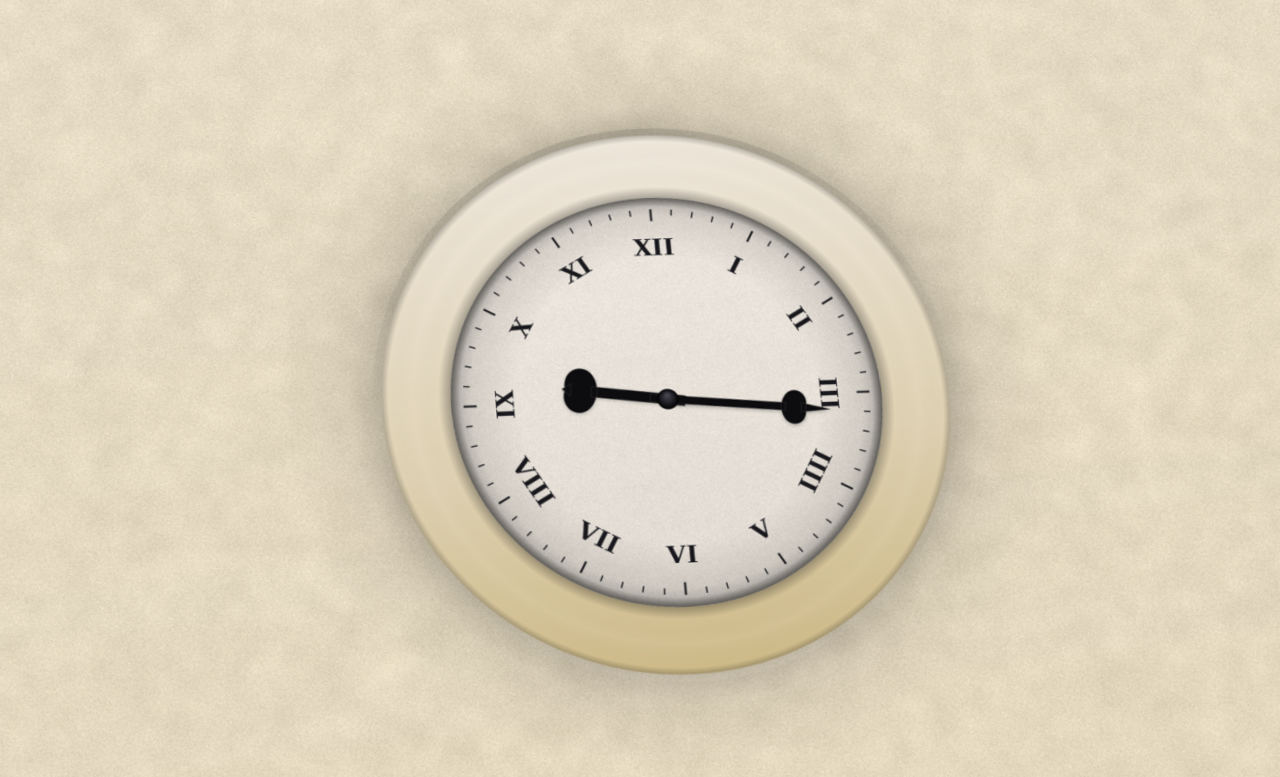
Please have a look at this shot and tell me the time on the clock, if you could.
9:16
